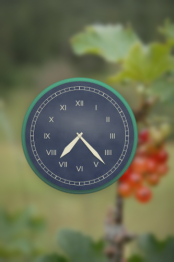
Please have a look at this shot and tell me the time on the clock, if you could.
7:23
